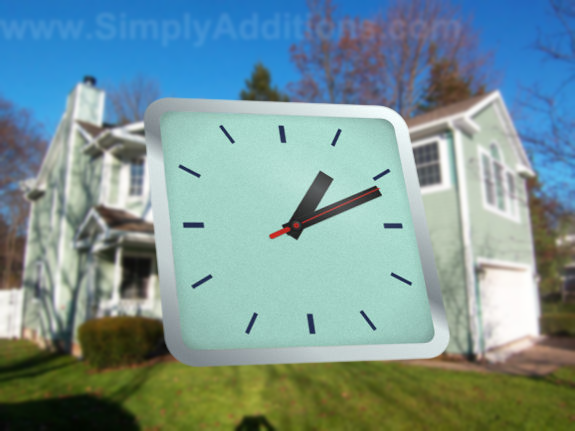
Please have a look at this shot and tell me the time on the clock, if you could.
1:11:11
